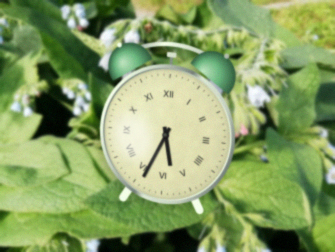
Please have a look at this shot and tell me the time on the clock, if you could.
5:34
